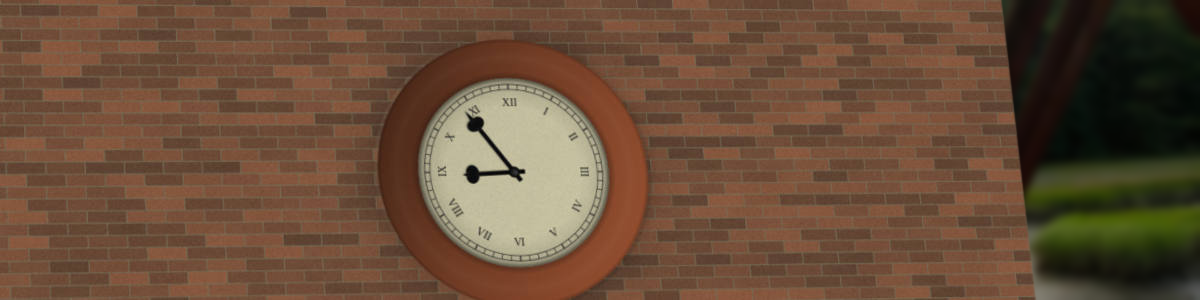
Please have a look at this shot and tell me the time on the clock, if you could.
8:54
